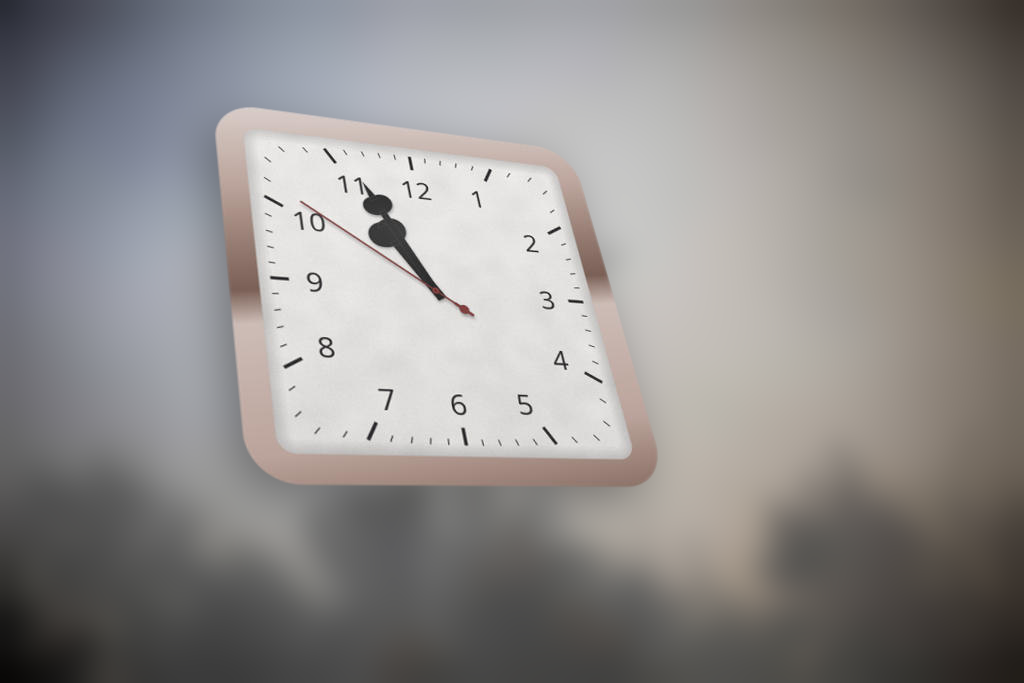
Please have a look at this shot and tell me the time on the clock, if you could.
10:55:51
